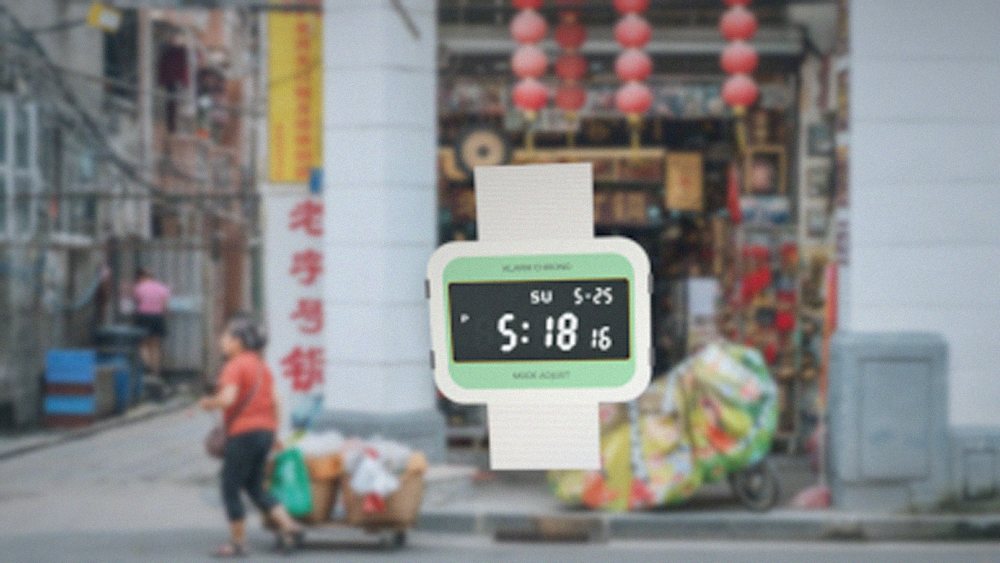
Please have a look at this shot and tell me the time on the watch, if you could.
5:18:16
